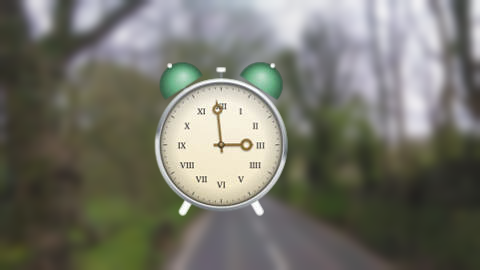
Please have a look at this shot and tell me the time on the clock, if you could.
2:59
